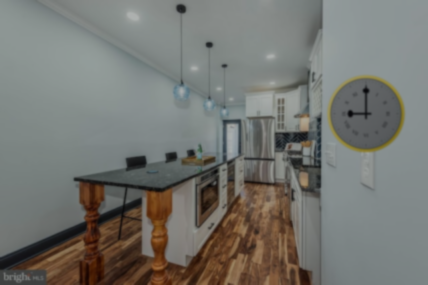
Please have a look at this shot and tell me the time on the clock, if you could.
9:00
